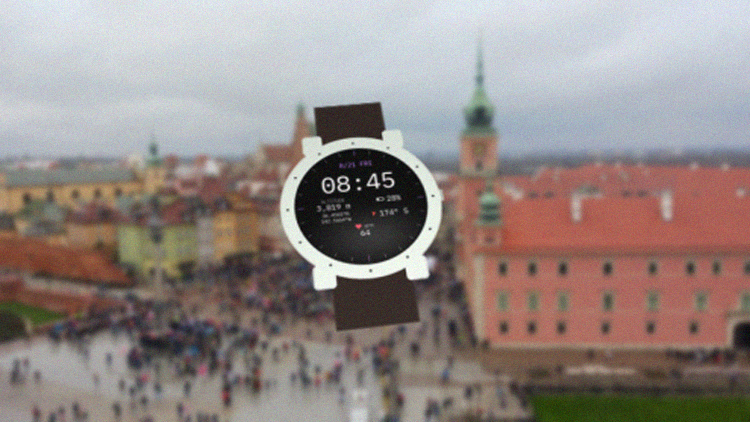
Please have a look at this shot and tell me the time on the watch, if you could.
8:45
